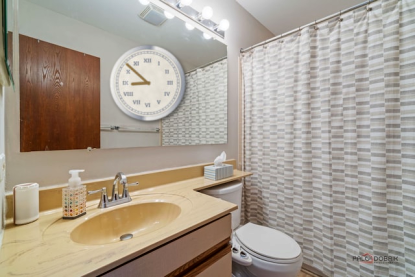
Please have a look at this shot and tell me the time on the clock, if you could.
8:52
